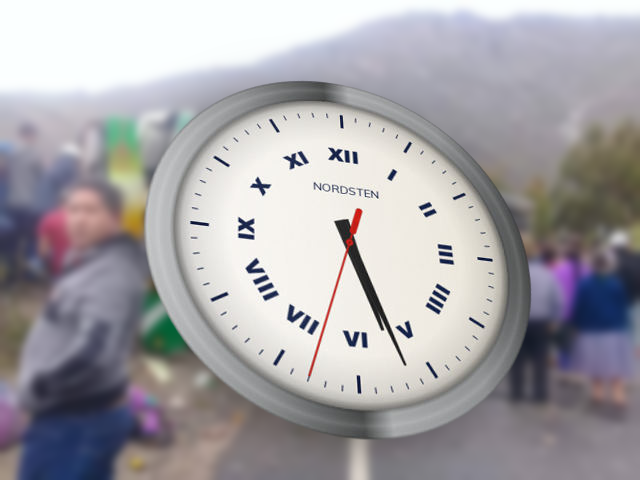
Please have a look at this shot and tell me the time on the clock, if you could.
5:26:33
